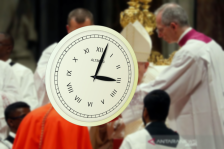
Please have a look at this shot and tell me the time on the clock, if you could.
3:02
